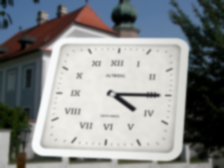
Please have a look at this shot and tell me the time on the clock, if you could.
4:15
